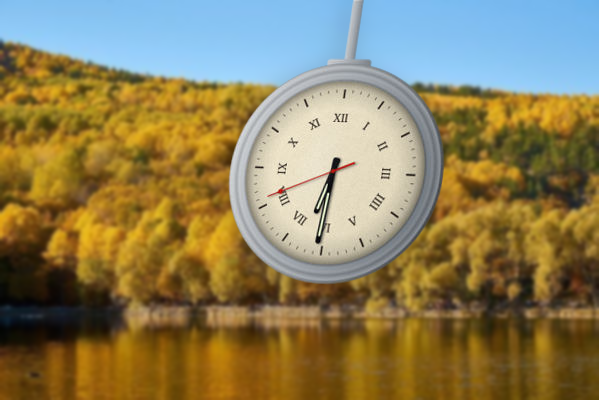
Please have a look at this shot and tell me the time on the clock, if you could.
6:30:41
